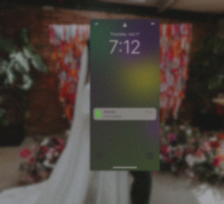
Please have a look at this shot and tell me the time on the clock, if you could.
7:12
